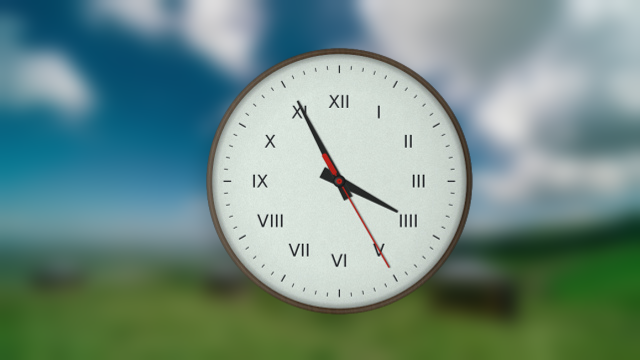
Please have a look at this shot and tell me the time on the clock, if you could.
3:55:25
